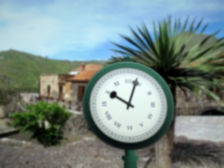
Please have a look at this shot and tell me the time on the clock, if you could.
10:03
